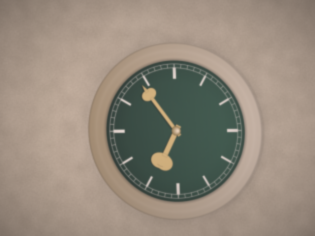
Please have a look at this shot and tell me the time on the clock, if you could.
6:54
